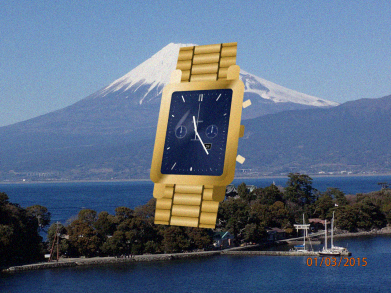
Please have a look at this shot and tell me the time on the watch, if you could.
11:24
